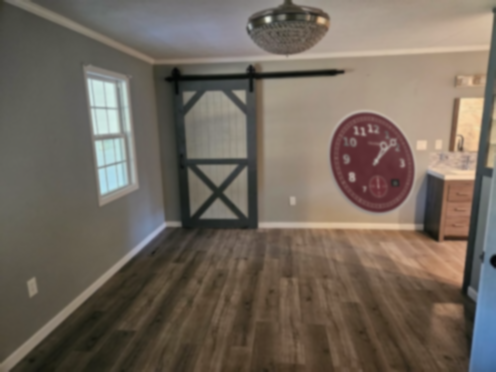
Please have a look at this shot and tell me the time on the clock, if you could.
1:08
